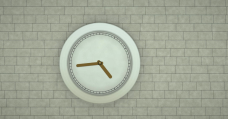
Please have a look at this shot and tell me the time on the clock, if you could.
4:44
